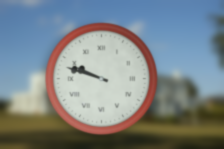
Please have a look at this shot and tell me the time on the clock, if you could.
9:48
